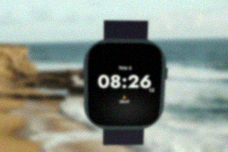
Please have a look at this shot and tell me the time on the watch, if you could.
8:26
